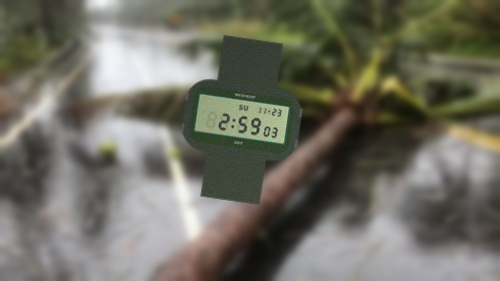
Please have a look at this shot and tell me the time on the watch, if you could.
2:59:03
